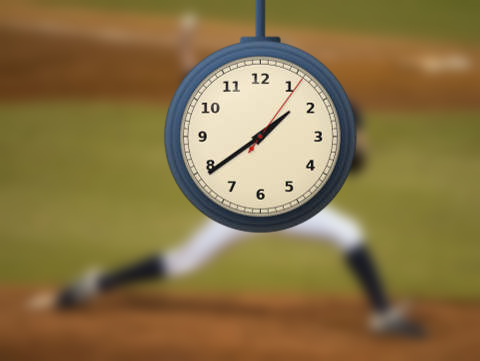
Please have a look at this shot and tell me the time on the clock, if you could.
1:39:06
